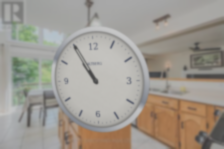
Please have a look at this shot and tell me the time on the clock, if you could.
10:55
